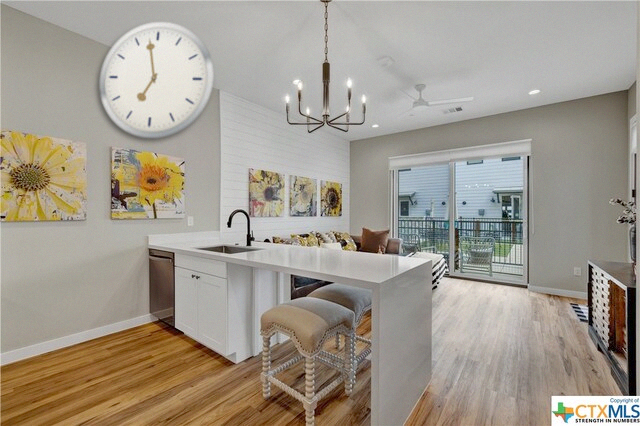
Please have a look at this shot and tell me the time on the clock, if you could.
6:58
